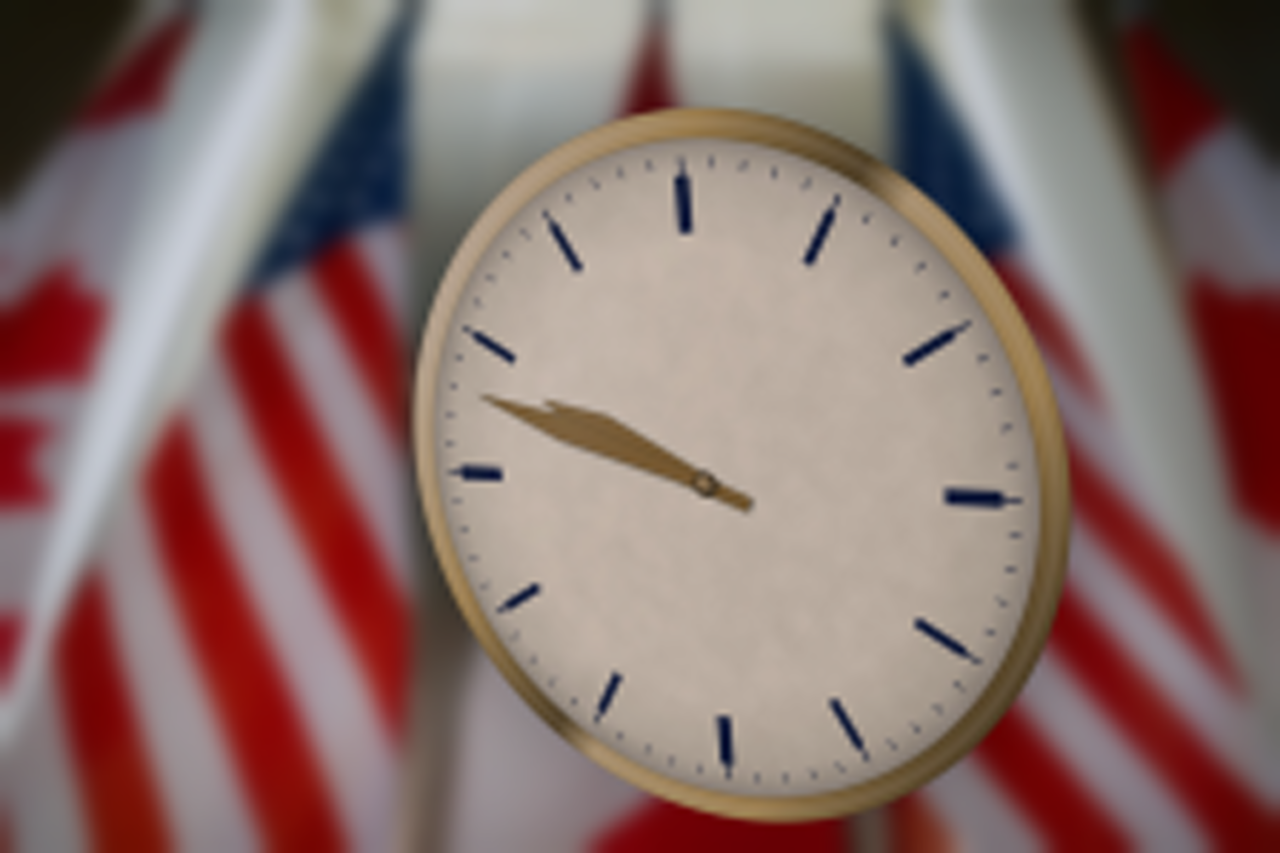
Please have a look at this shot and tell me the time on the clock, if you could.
9:48
